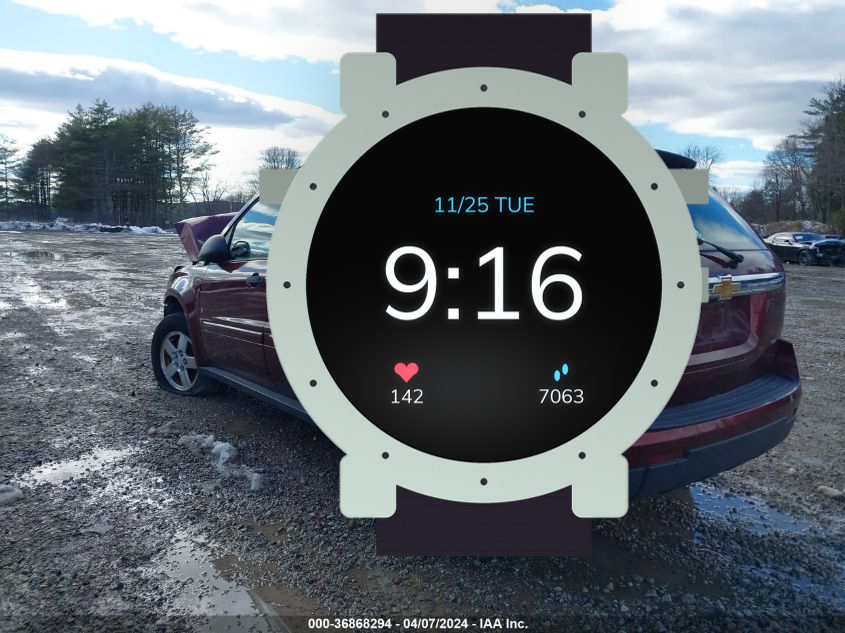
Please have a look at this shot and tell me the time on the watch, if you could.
9:16
